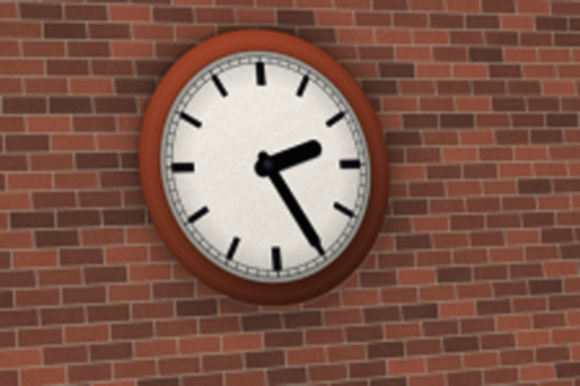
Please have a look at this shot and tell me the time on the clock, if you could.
2:25
